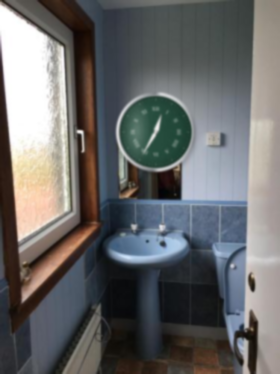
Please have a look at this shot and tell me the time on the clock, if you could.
12:35
